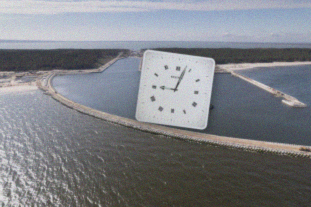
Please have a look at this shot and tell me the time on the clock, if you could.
9:03
